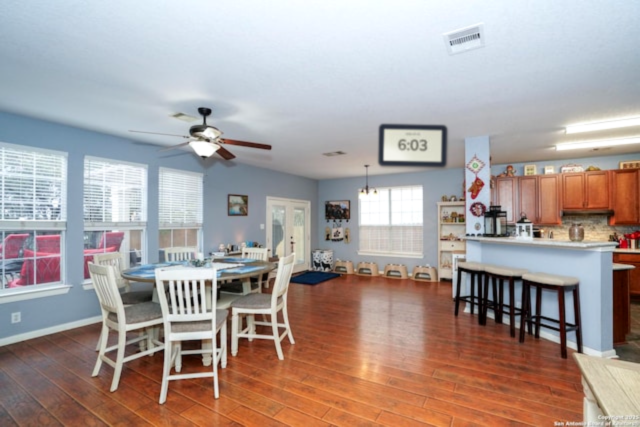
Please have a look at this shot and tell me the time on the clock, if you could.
6:03
